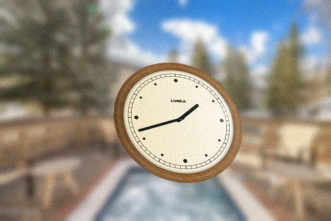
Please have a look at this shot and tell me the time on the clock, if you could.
1:42
